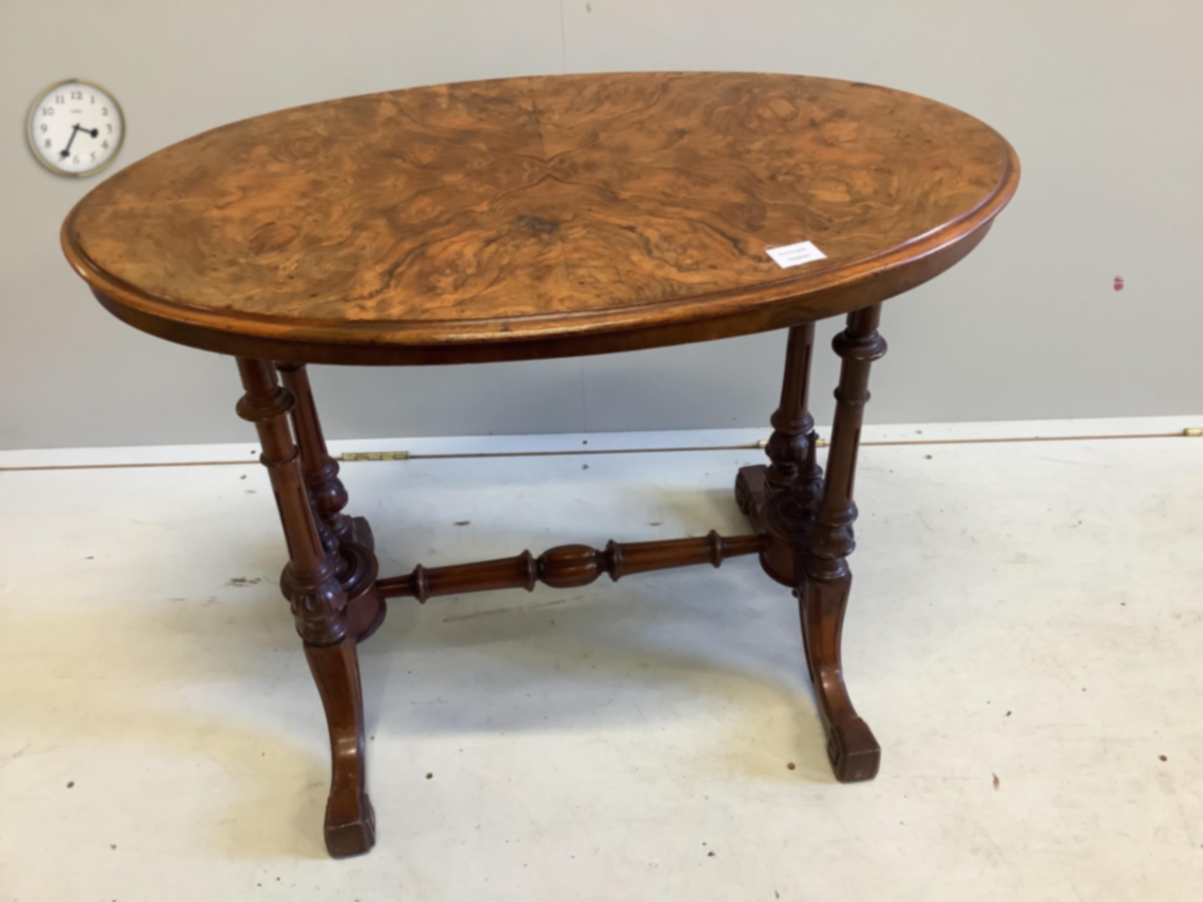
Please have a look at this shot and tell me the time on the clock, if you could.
3:34
